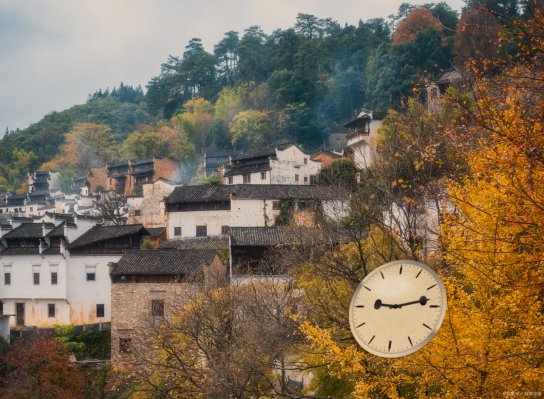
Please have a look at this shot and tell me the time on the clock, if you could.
9:13
